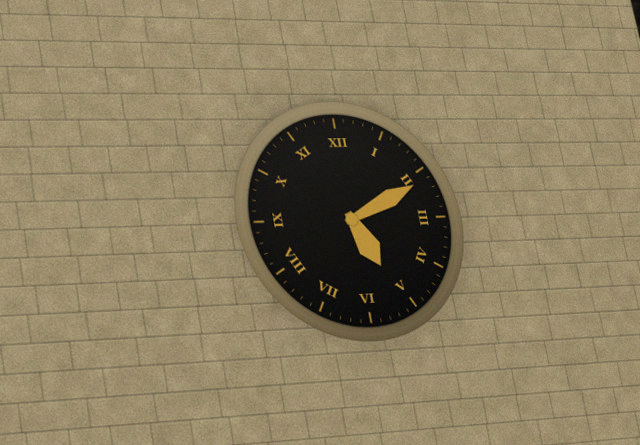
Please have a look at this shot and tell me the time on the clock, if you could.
5:11
